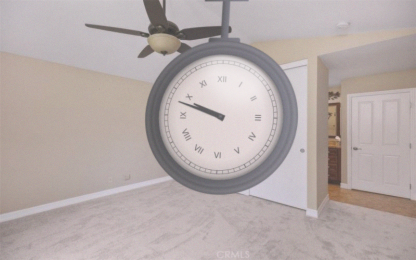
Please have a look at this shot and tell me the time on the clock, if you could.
9:48
